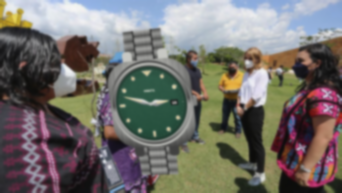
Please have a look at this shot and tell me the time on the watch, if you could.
2:48
